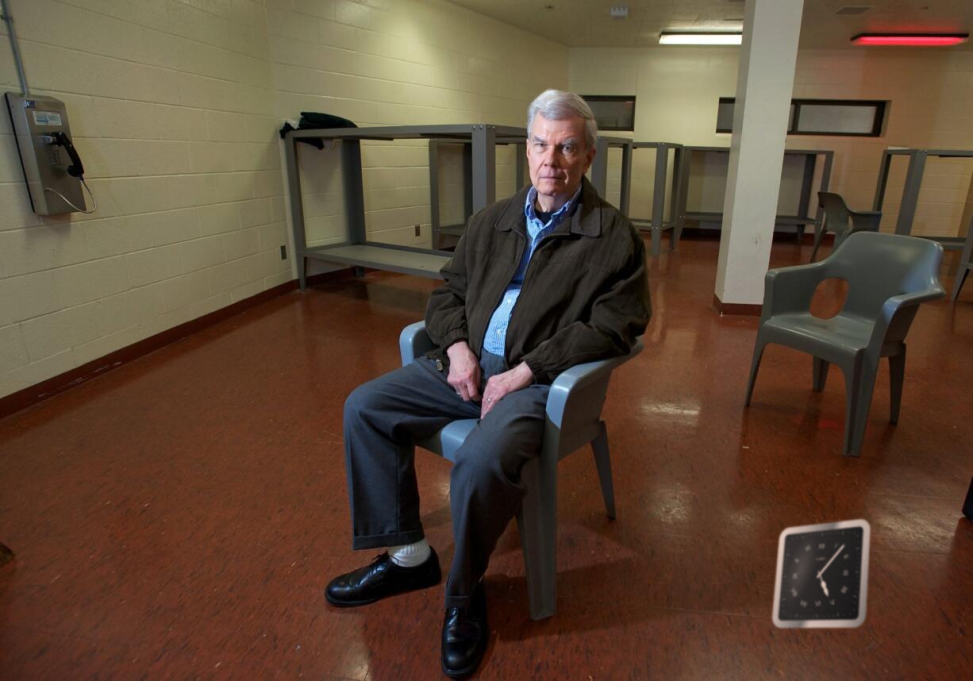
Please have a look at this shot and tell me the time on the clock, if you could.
5:07
